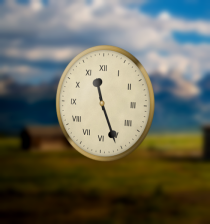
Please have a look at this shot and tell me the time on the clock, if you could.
11:26
